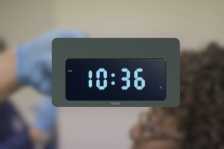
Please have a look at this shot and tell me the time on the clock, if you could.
10:36
